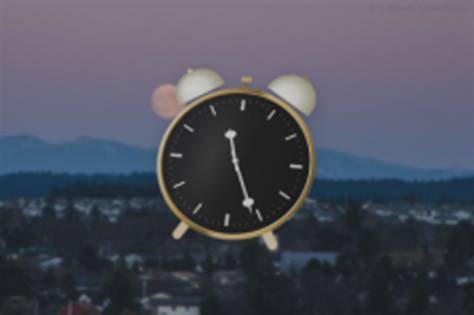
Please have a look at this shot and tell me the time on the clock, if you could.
11:26
